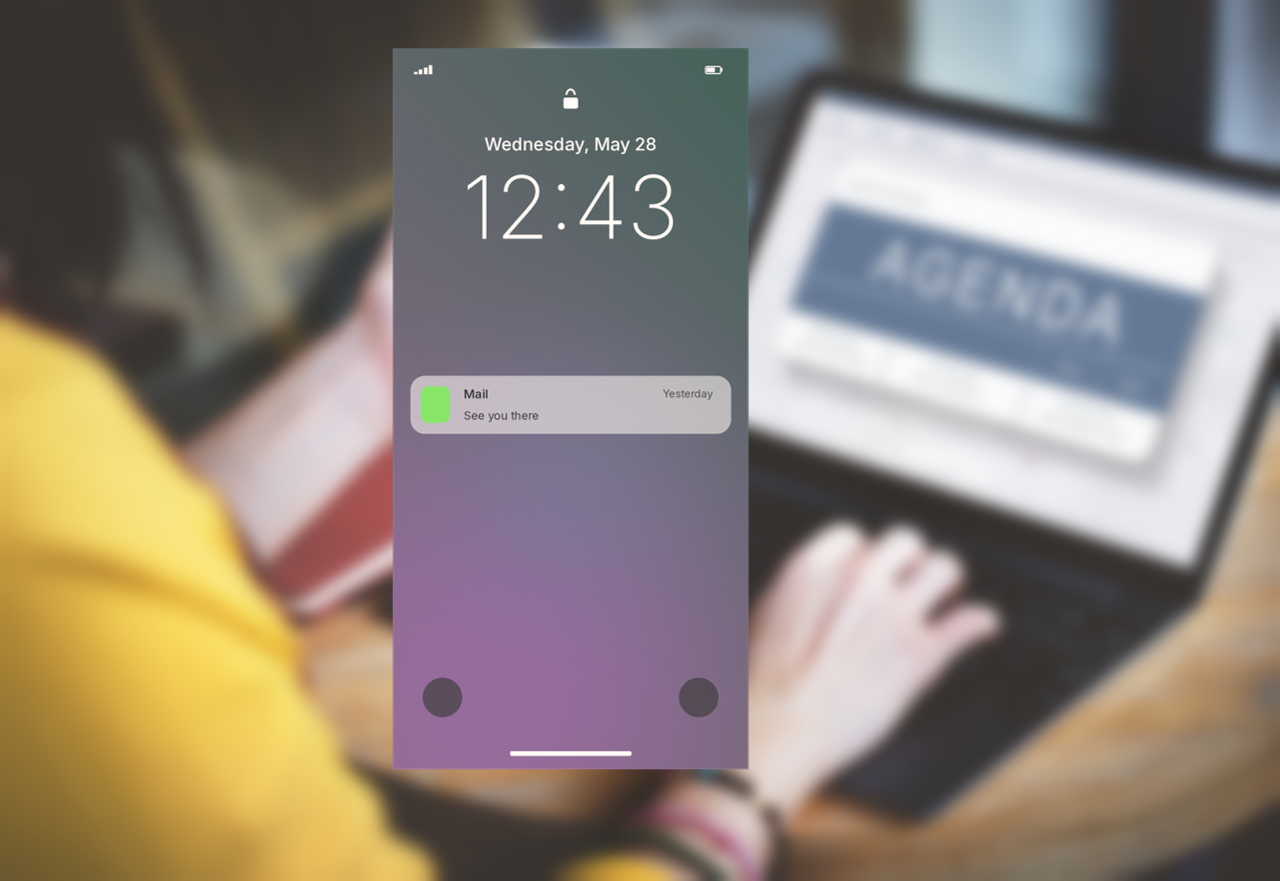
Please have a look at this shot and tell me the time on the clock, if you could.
12:43
